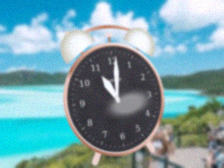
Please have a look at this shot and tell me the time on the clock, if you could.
11:01
